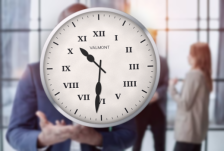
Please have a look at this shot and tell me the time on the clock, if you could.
10:31
